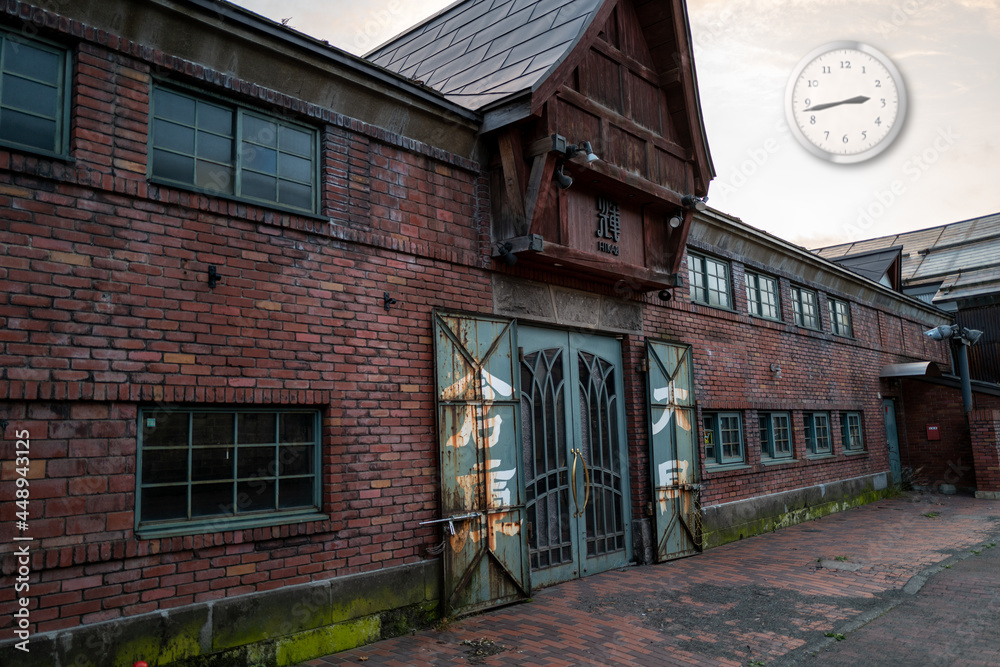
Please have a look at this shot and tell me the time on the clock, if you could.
2:43
